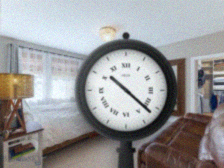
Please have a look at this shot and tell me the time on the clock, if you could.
10:22
